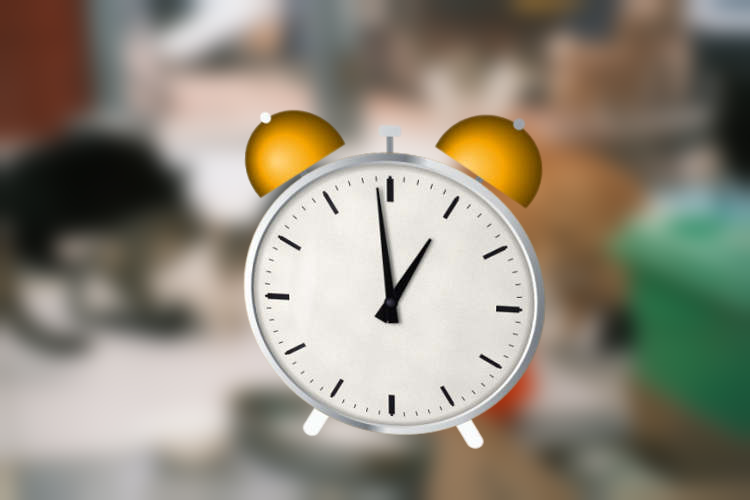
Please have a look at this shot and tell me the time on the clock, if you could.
12:59
